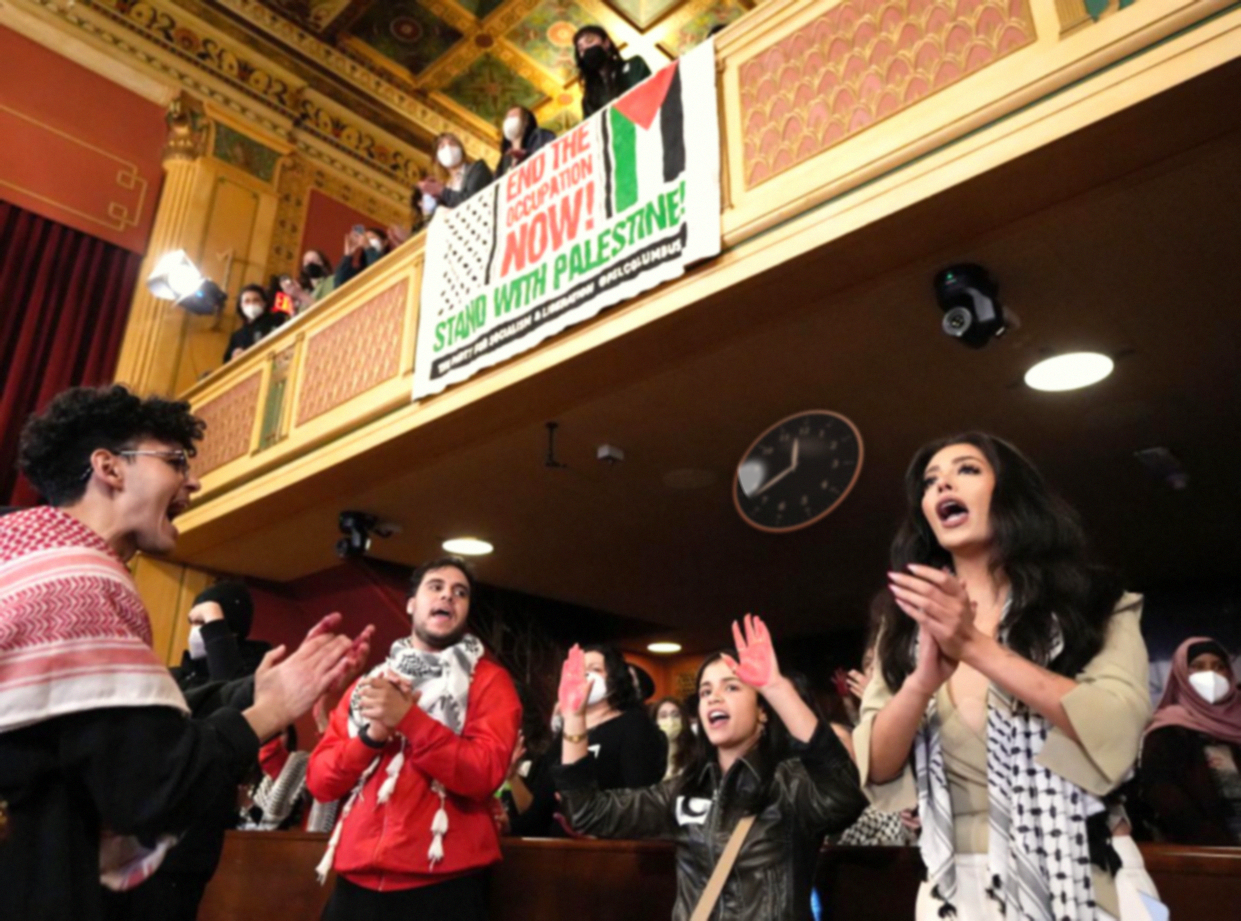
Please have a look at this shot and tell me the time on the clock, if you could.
11:38
